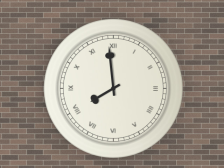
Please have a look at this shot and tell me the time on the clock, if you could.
7:59
